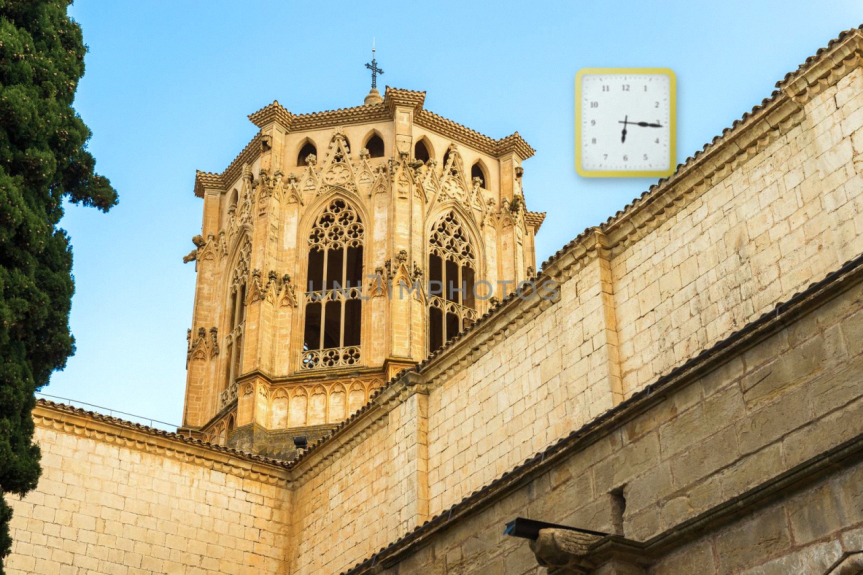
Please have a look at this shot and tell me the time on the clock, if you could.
6:16
